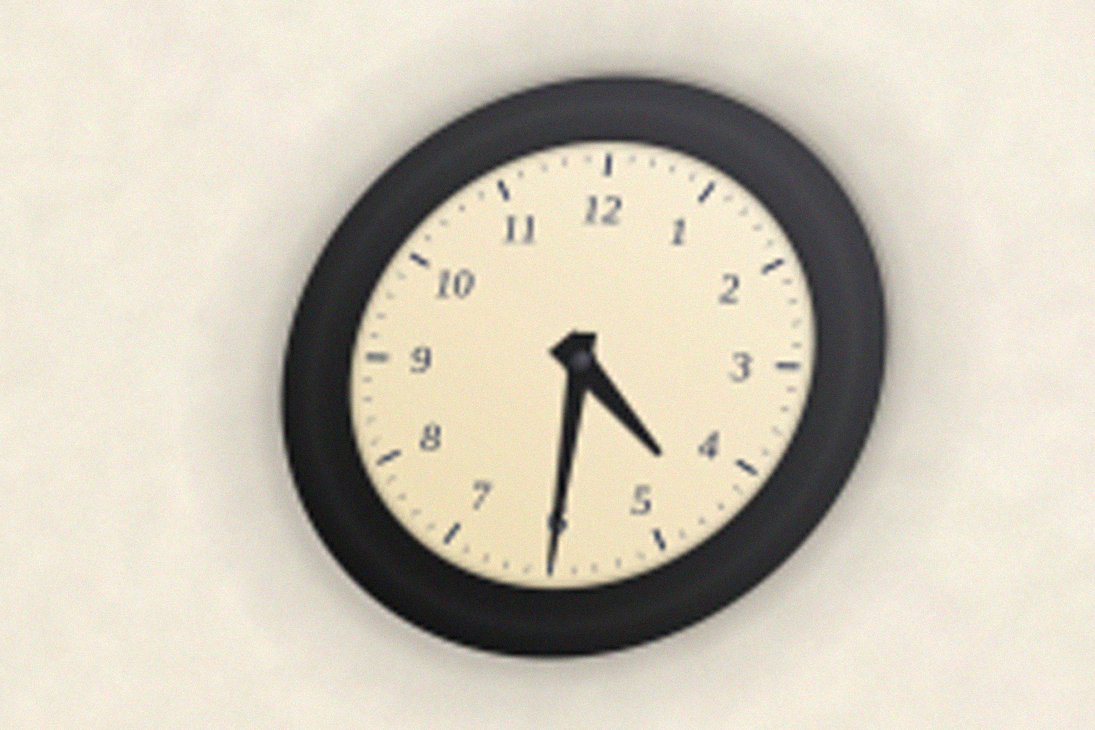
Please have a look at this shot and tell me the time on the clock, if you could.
4:30
